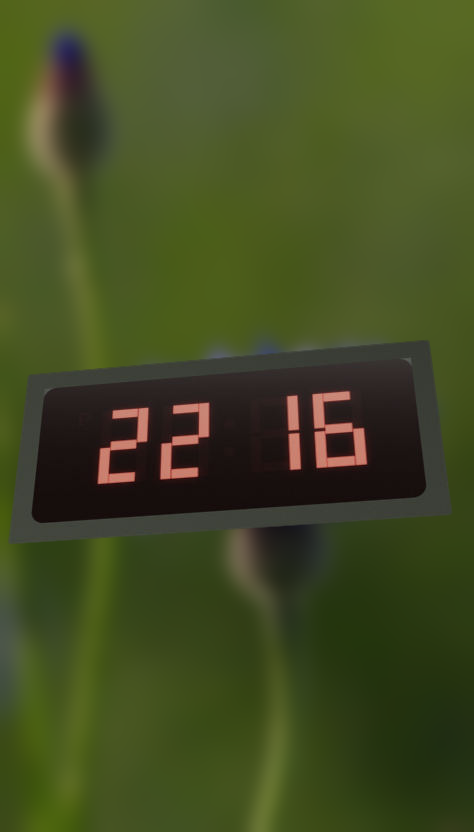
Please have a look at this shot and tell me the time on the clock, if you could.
22:16
